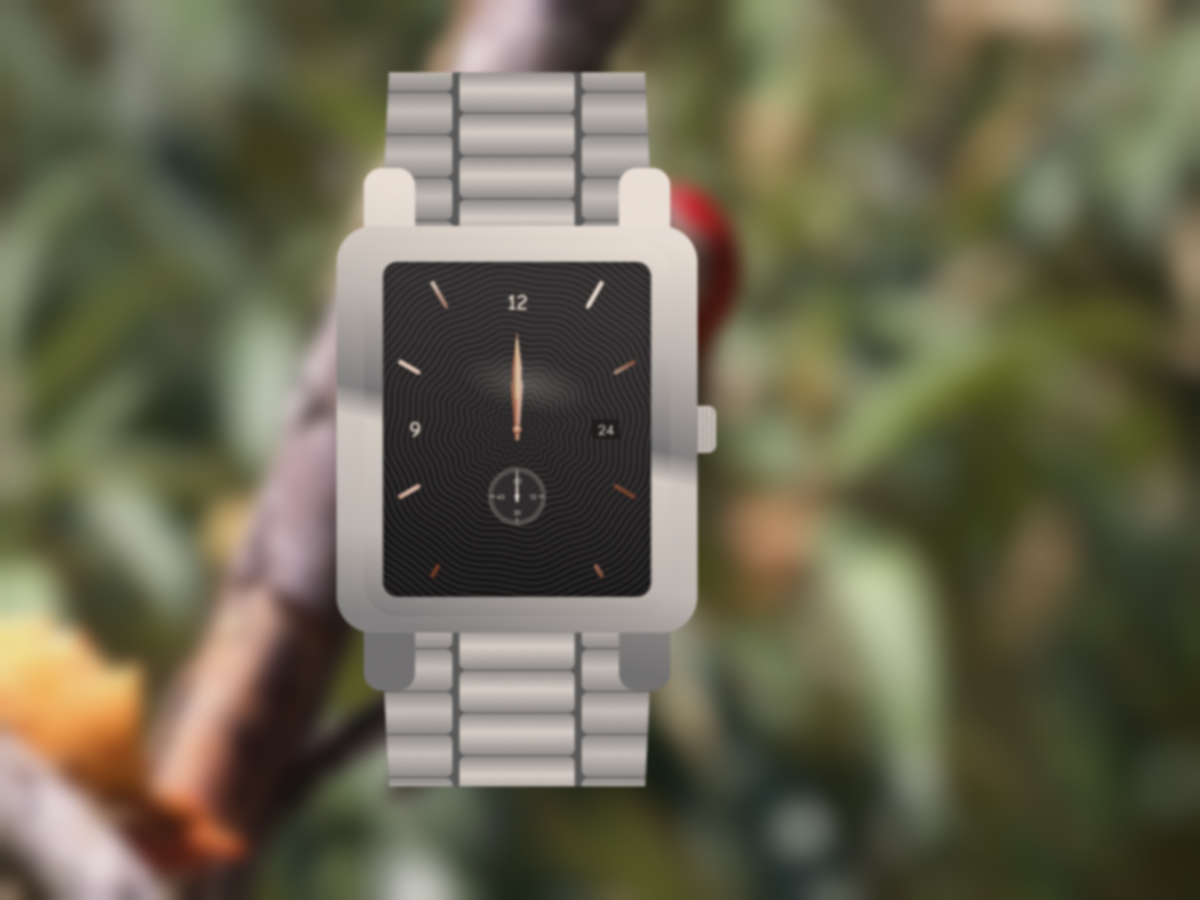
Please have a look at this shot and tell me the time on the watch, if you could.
12:00
